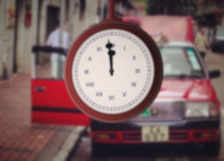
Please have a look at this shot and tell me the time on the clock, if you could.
11:59
